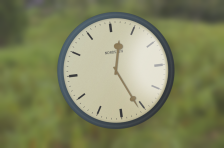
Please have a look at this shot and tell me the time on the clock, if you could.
12:26
